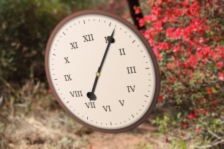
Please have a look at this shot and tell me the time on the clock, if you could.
7:06
